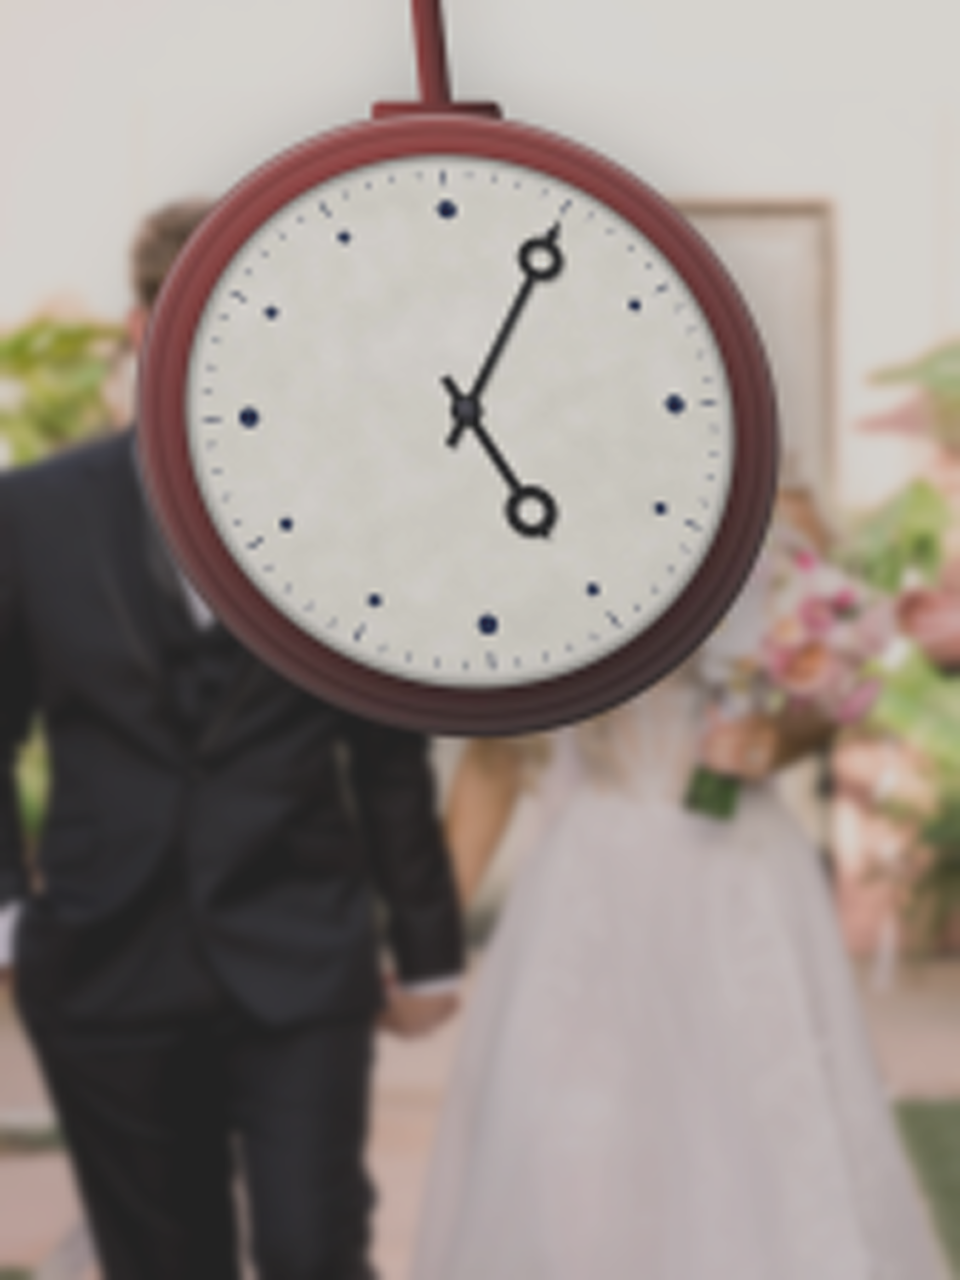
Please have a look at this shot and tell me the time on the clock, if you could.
5:05
